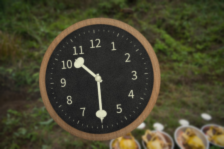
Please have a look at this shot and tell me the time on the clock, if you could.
10:30
